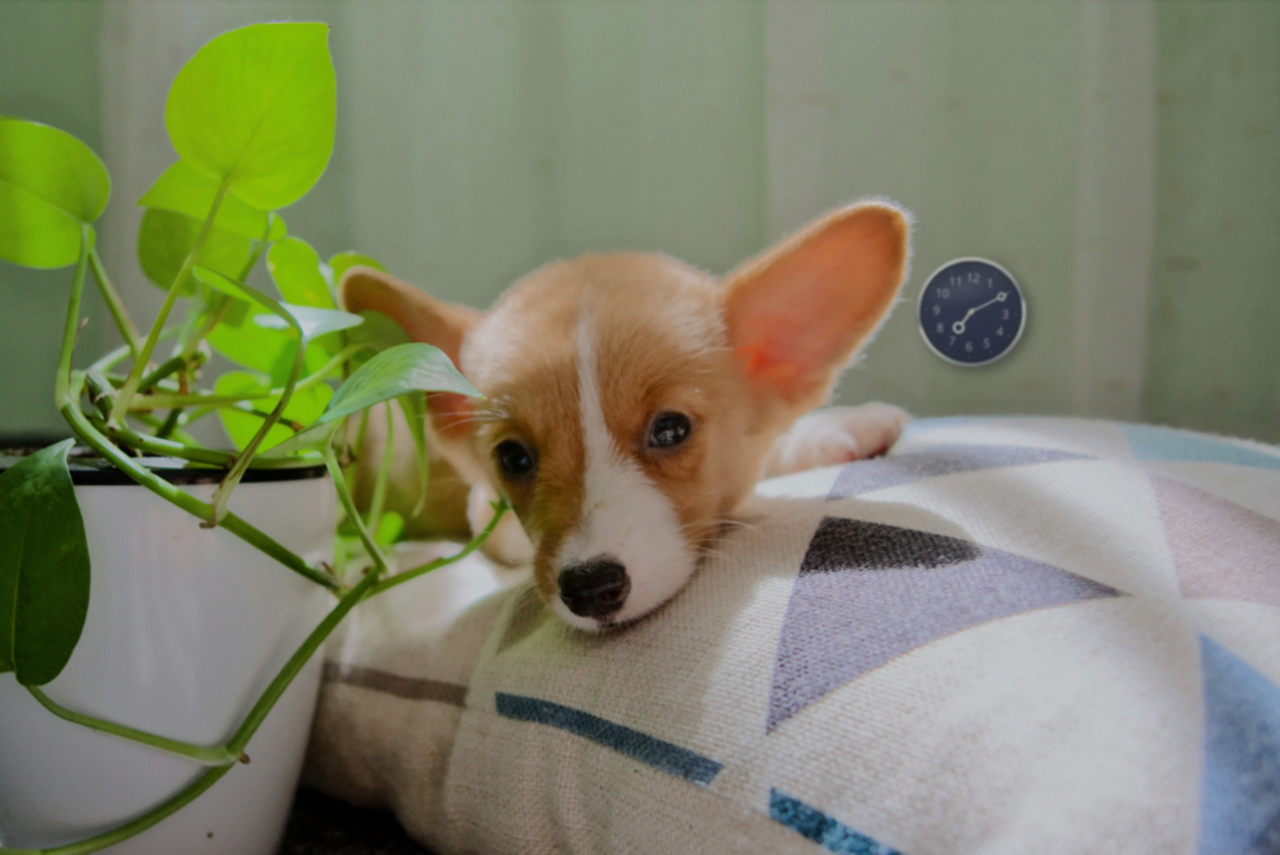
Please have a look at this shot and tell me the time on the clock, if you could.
7:10
